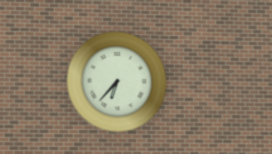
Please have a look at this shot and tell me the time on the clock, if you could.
6:37
